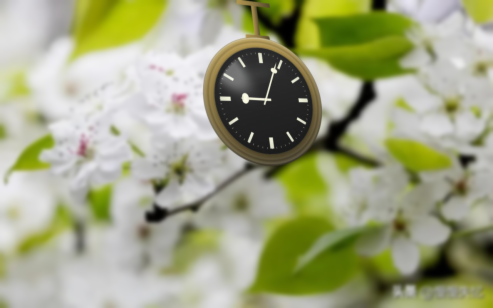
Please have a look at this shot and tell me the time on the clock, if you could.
9:04
